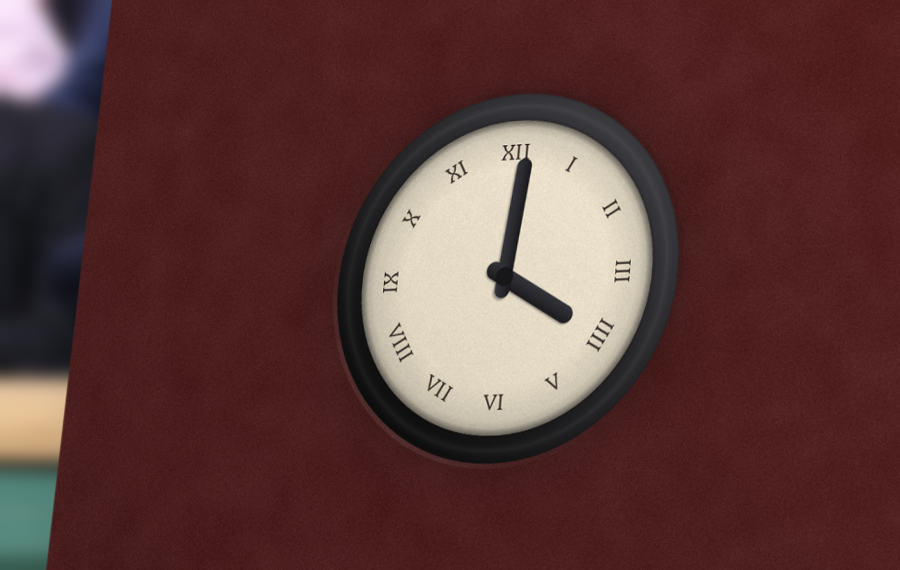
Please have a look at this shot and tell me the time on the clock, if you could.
4:01
